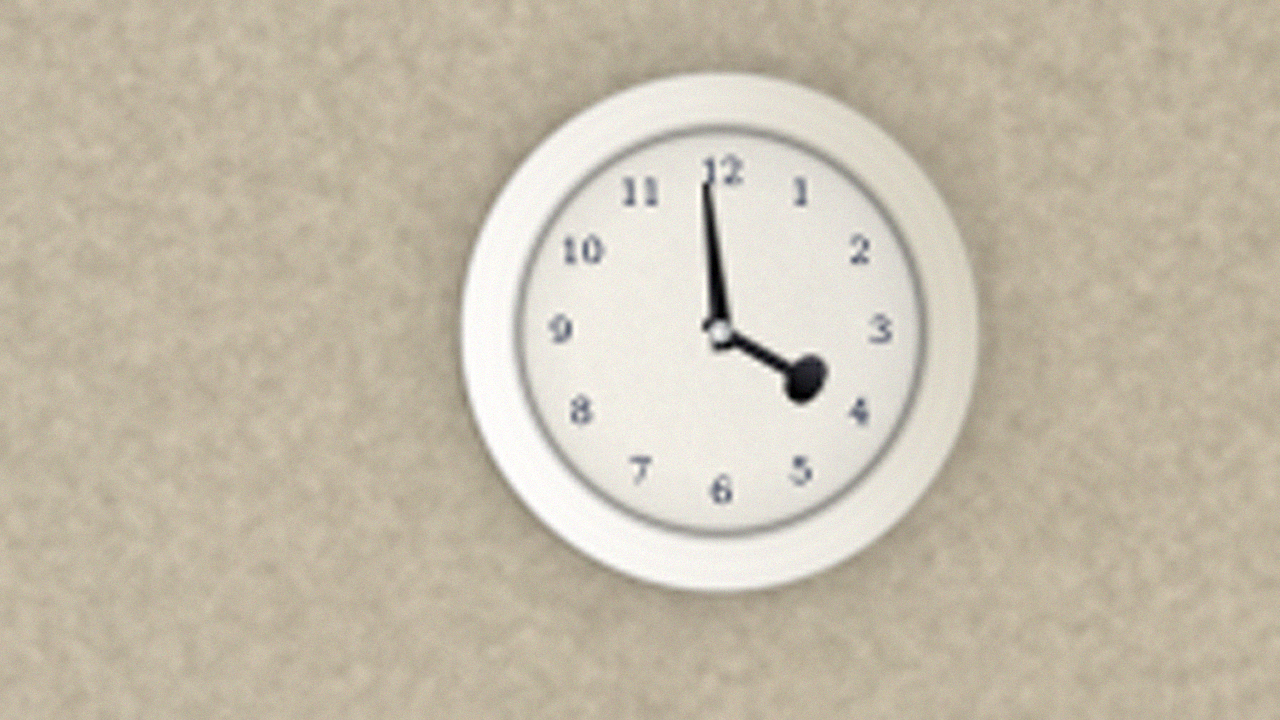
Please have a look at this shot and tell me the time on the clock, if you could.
3:59
